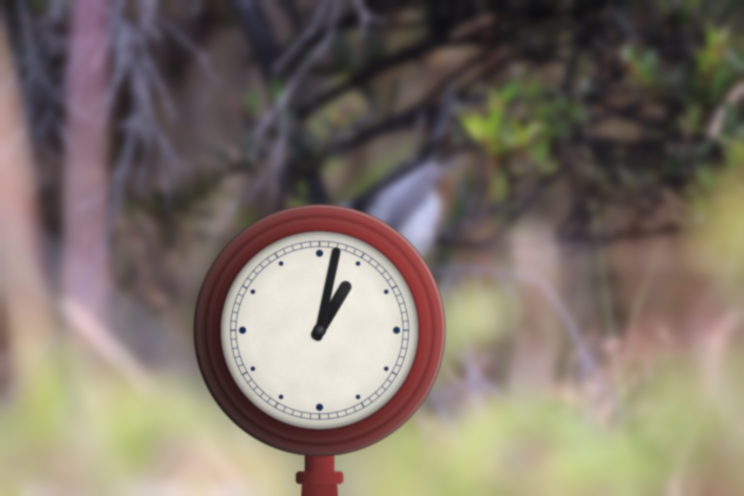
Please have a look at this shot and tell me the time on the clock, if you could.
1:02
